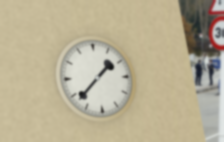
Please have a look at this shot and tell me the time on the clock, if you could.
1:38
